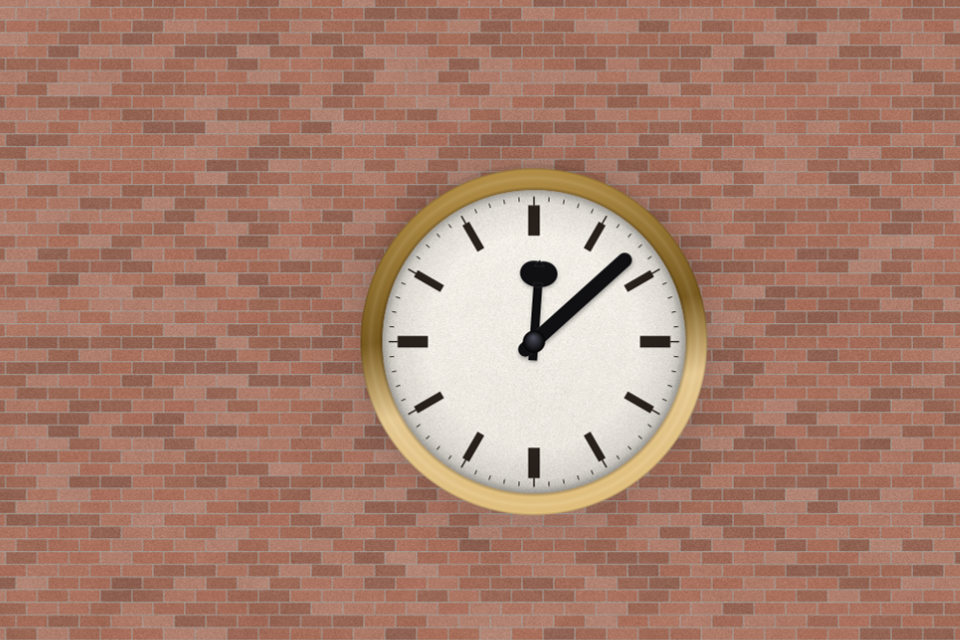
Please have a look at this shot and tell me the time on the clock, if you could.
12:08
